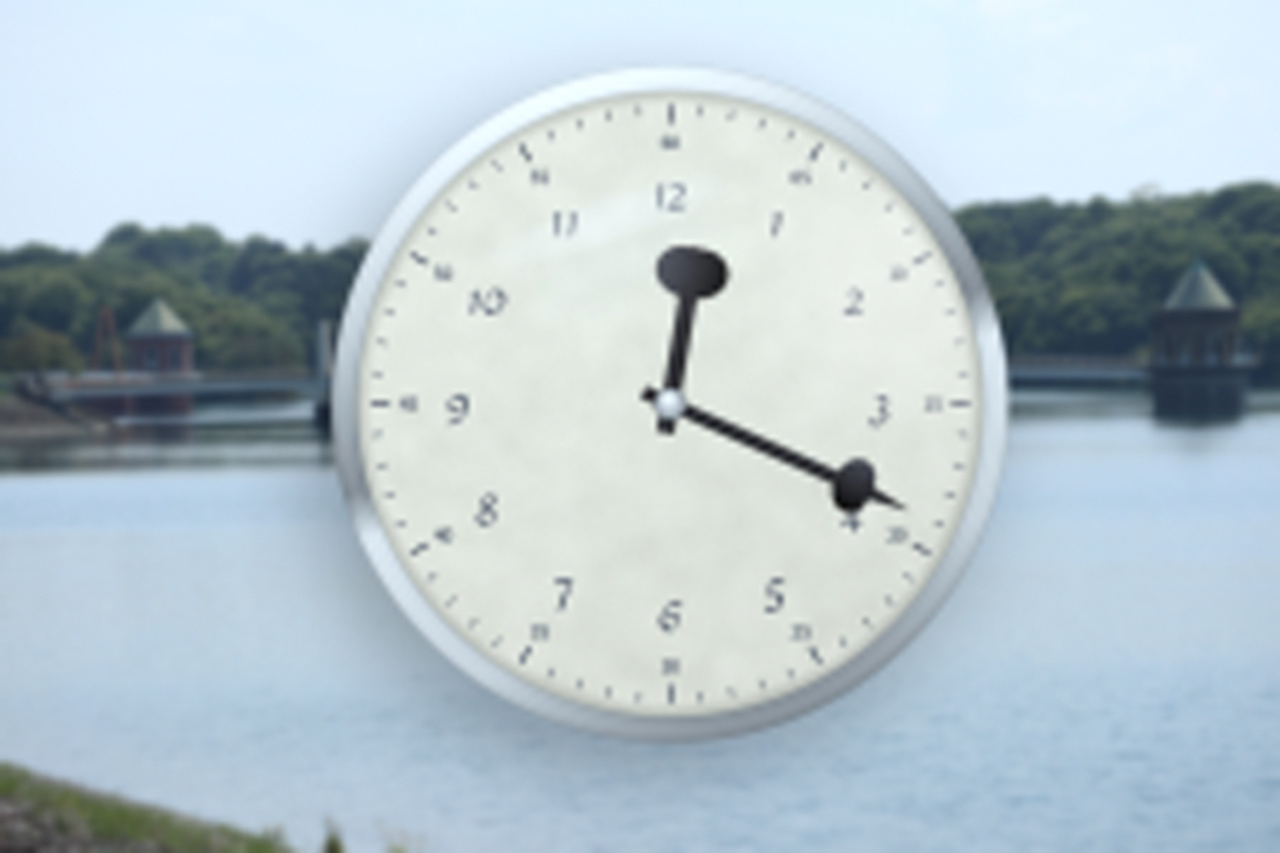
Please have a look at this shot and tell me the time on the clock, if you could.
12:19
